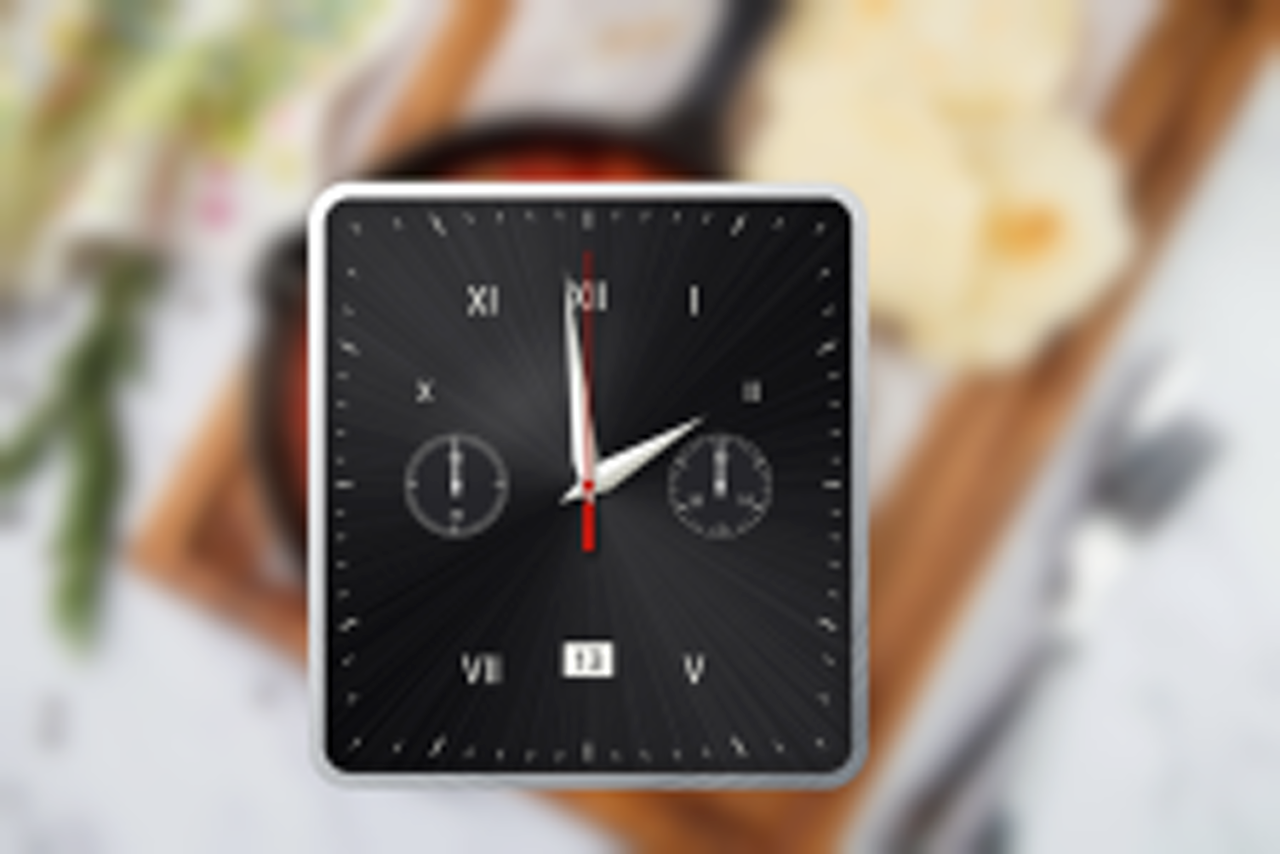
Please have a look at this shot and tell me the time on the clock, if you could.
1:59
